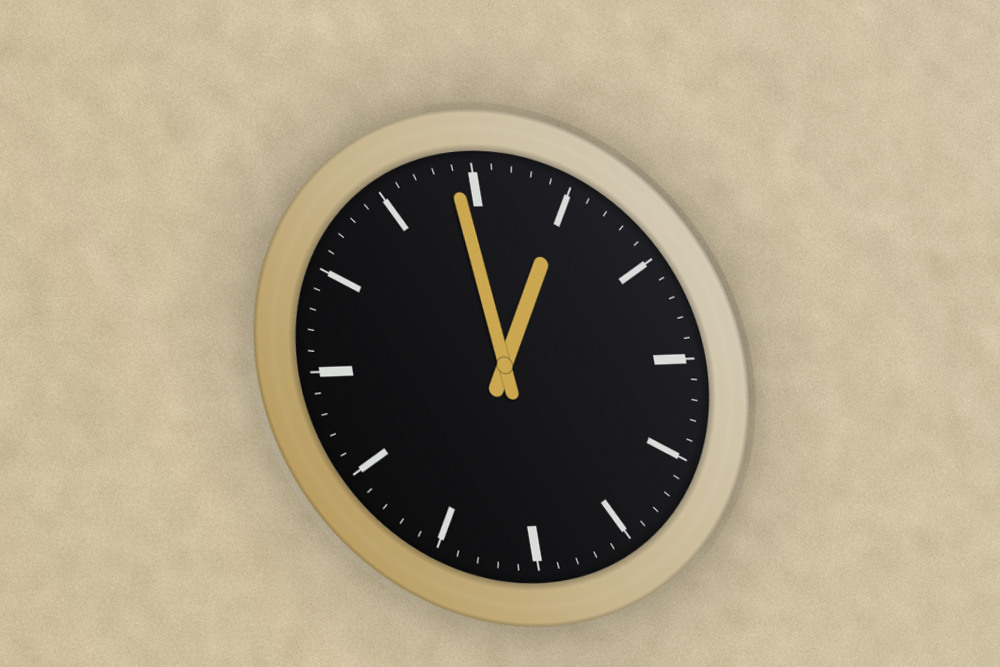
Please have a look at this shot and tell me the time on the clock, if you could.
12:59
